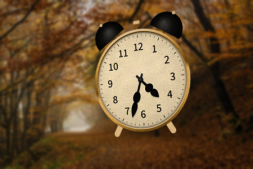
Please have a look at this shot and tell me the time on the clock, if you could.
4:33
